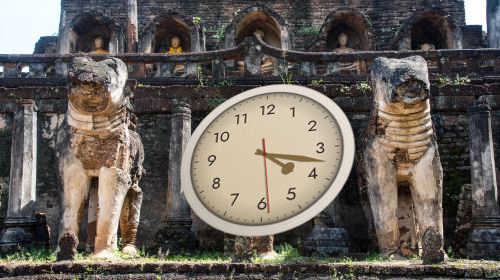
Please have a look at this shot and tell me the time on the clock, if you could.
4:17:29
